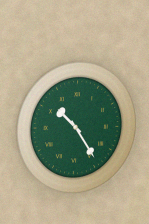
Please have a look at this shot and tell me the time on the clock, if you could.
10:24
